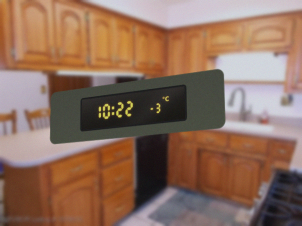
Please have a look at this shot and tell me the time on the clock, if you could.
10:22
